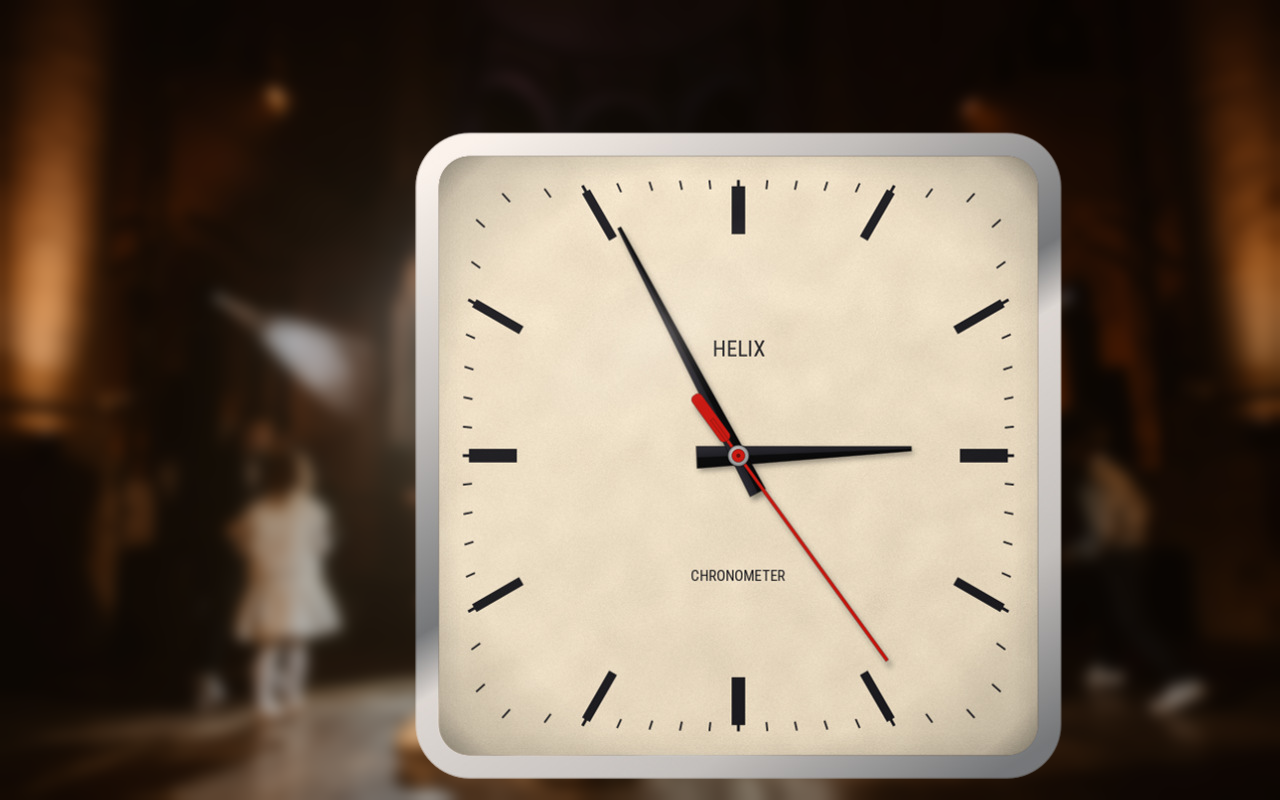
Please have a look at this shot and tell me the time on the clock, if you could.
2:55:24
